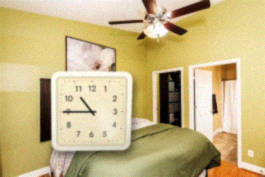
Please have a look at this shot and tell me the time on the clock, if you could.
10:45
